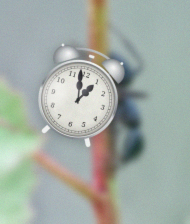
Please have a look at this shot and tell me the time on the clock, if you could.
12:58
